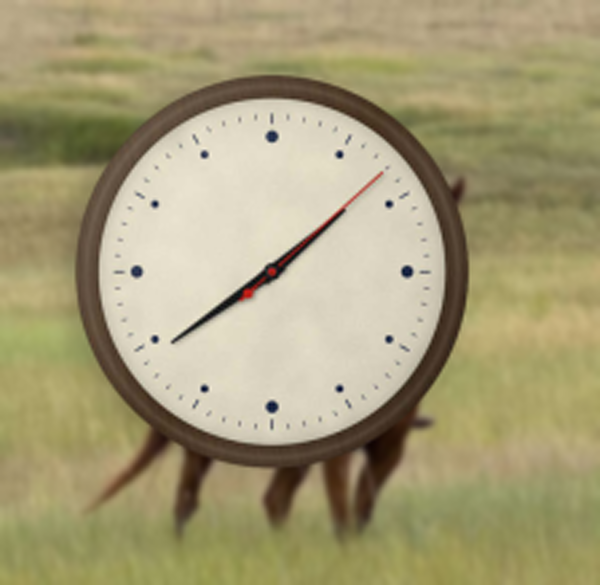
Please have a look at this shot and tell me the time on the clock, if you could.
1:39:08
